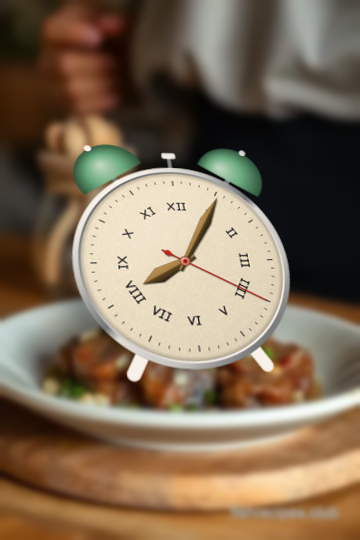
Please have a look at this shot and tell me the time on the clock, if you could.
8:05:20
